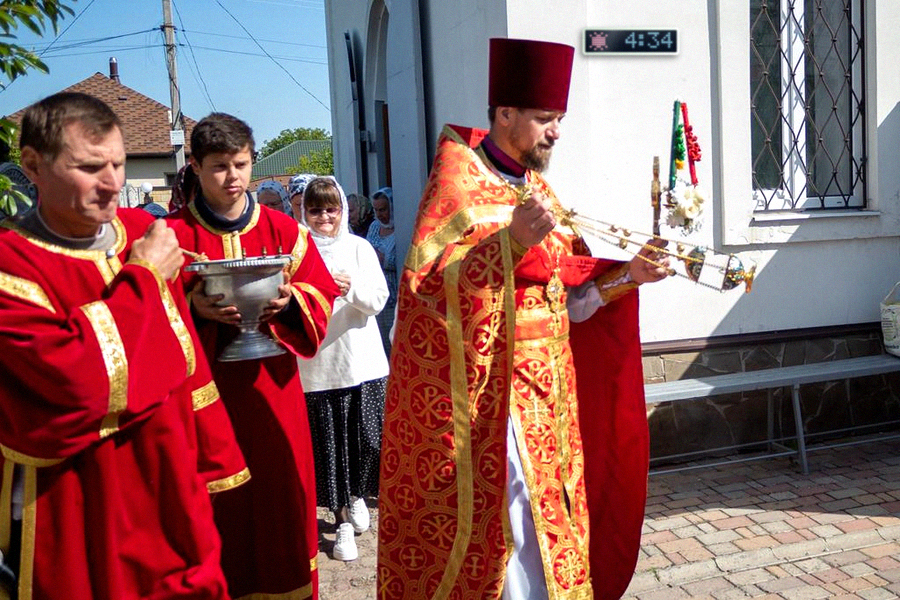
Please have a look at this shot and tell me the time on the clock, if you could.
4:34
